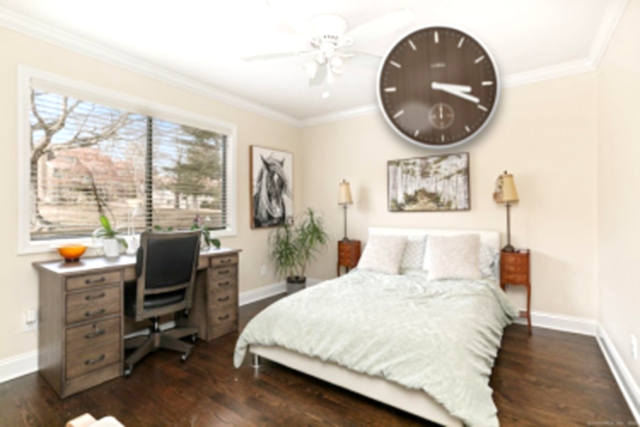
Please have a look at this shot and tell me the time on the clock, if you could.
3:19
